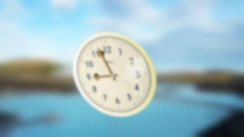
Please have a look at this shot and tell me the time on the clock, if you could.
8:57
